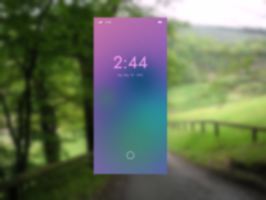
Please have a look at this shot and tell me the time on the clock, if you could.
2:44
